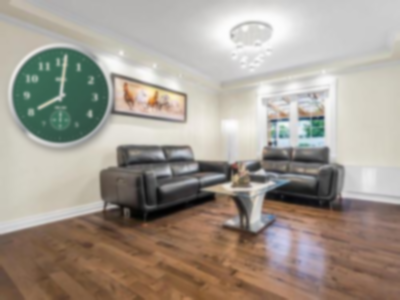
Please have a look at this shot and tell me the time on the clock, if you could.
8:01
